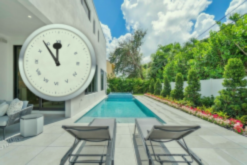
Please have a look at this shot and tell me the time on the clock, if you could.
11:54
